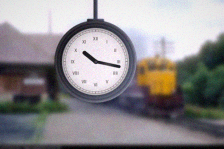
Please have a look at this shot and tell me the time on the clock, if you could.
10:17
